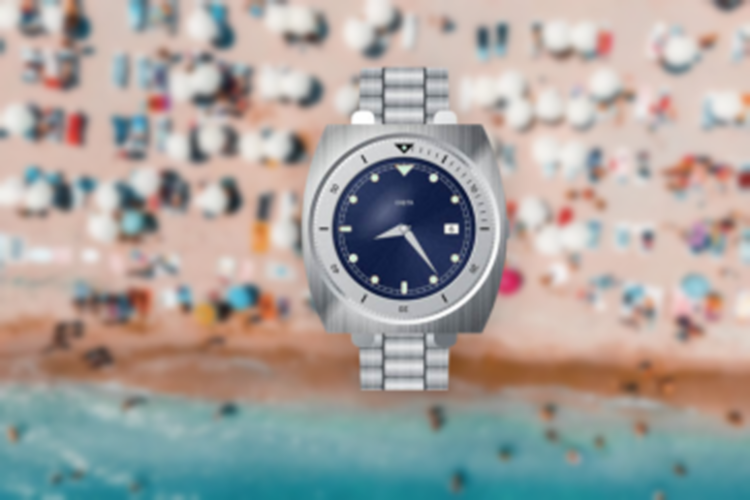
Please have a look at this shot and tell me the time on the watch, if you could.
8:24
